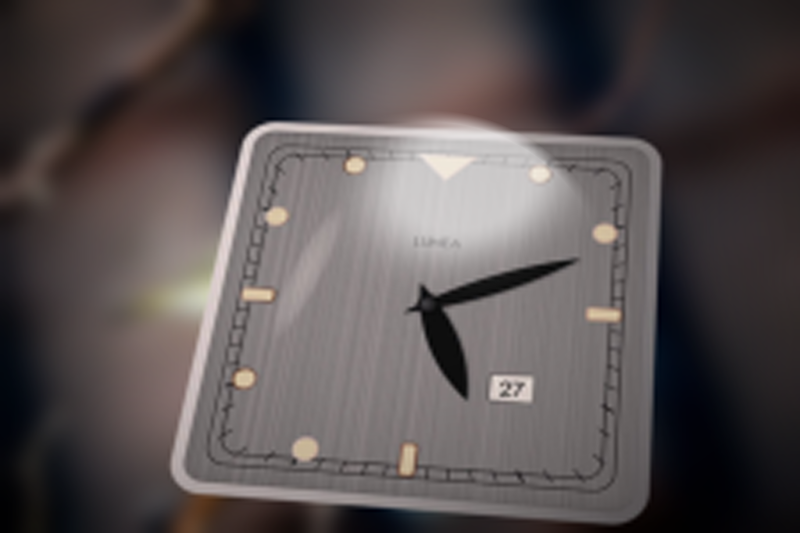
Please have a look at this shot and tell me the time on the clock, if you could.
5:11
